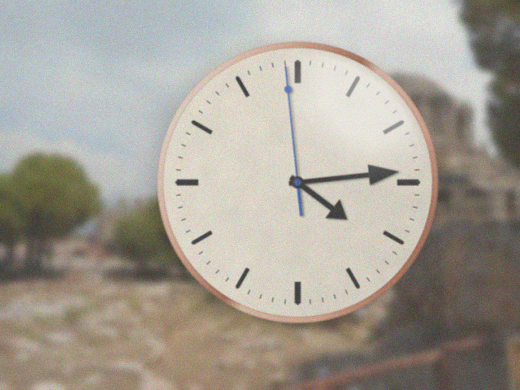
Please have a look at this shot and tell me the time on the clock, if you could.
4:13:59
